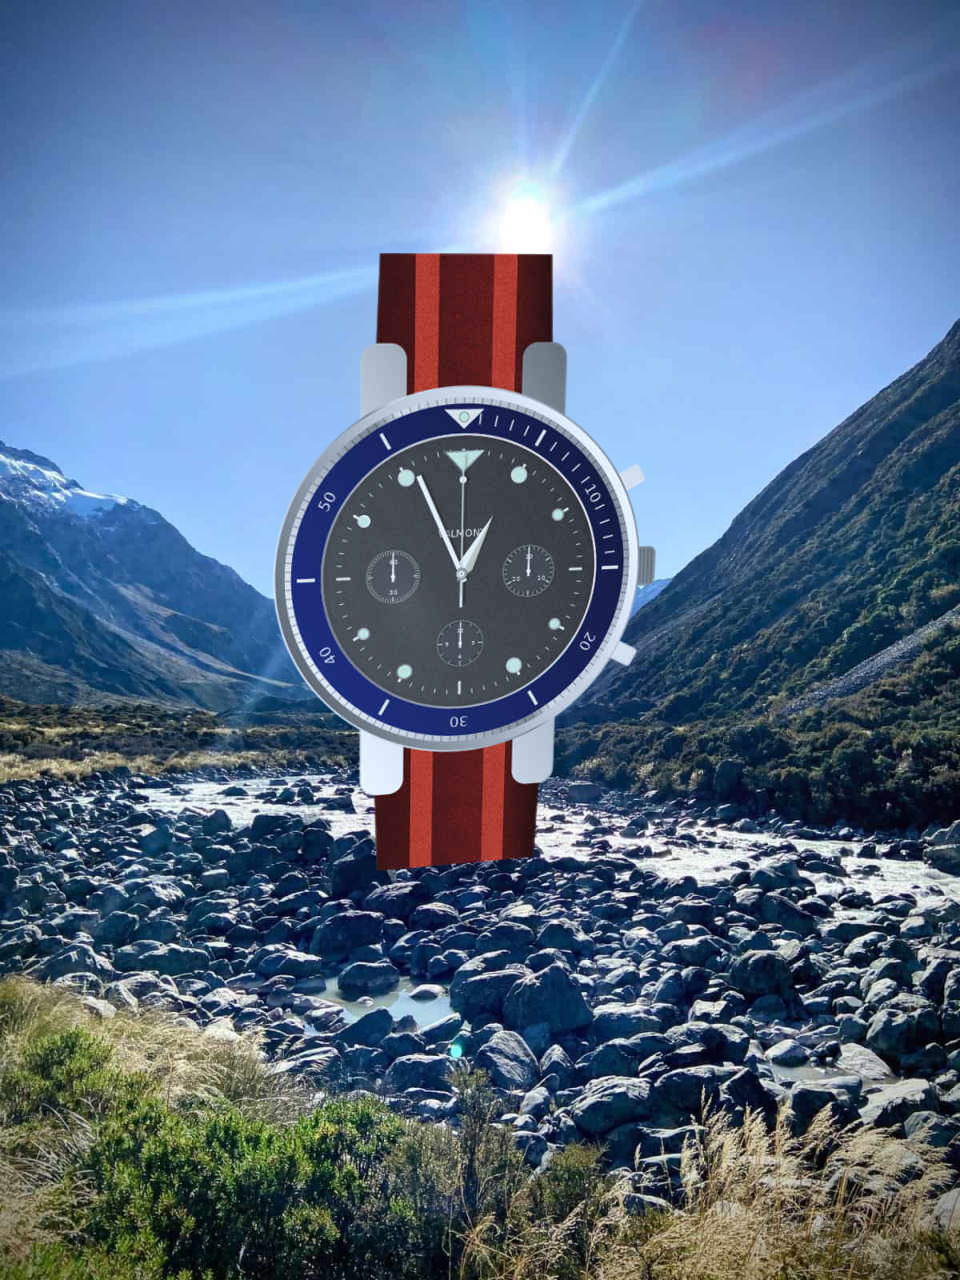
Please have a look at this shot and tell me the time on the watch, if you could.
12:56
